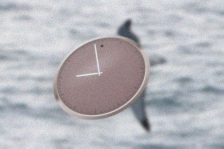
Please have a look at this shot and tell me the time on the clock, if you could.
8:58
